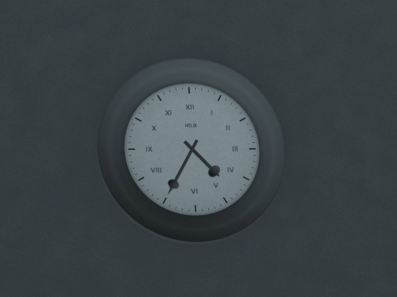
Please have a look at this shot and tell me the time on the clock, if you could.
4:35
